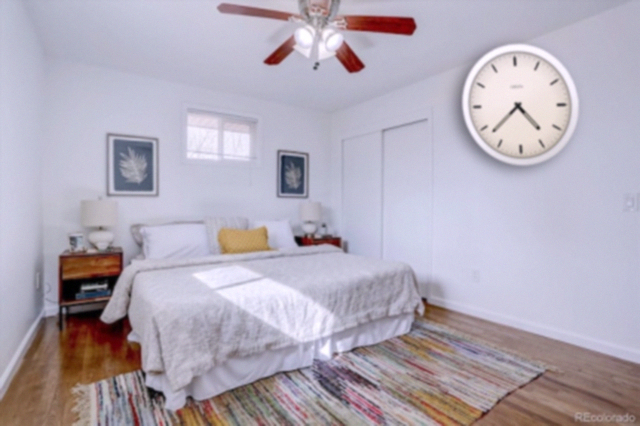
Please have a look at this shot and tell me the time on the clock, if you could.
4:38
